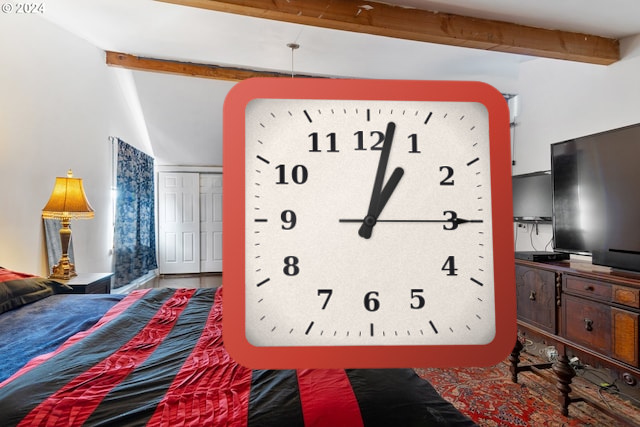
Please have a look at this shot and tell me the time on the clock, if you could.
1:02:15
